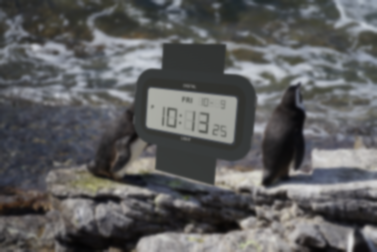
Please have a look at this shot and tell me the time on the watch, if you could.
10:13
